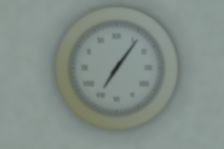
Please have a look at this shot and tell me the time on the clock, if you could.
7:06
